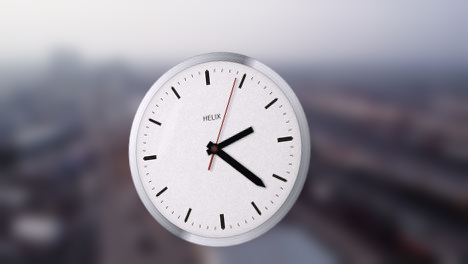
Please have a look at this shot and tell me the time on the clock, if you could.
2:22:04
